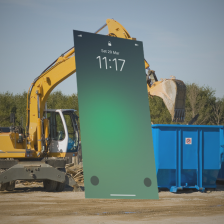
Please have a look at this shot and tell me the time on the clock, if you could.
11:17
